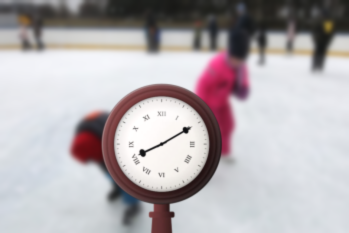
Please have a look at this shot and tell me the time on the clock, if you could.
8:10
